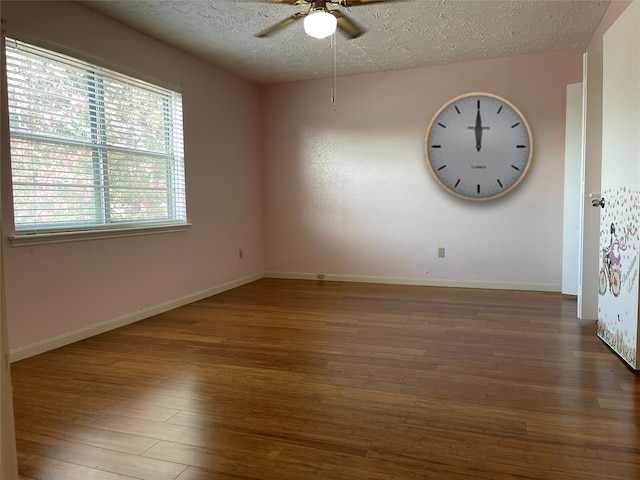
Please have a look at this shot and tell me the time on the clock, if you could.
12:00
